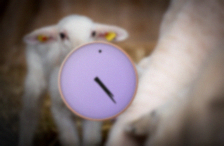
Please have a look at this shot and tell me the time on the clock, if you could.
4:23
